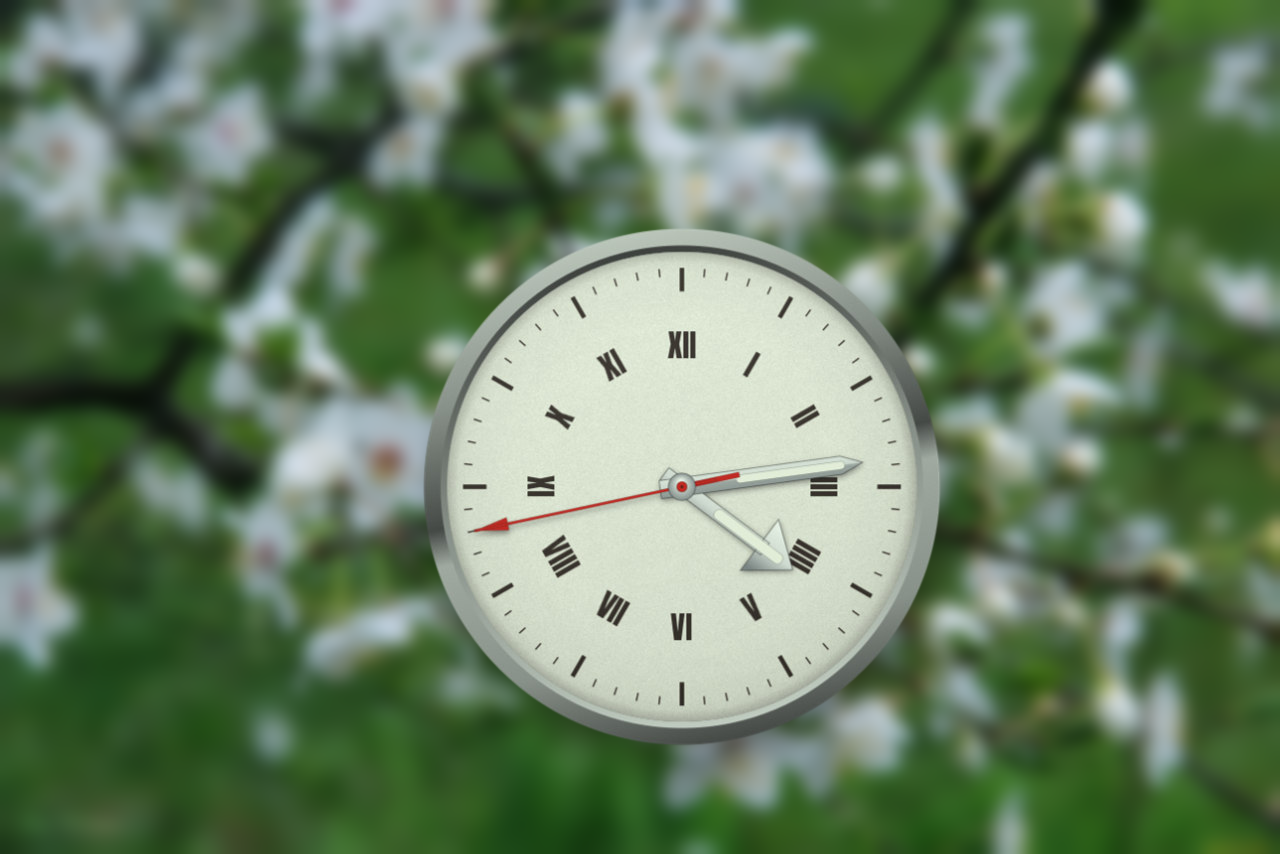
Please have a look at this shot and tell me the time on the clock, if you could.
4:13:43
